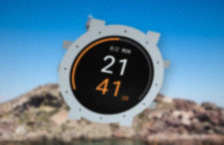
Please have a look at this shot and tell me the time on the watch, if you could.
21:41
